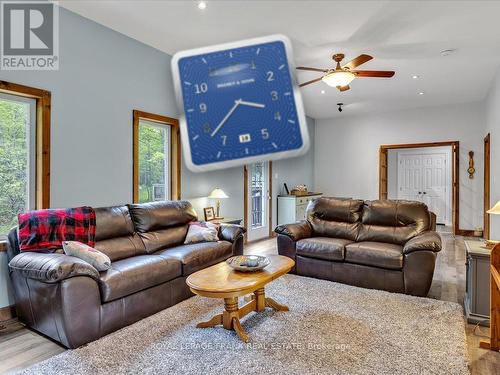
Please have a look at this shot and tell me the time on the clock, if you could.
3:38
